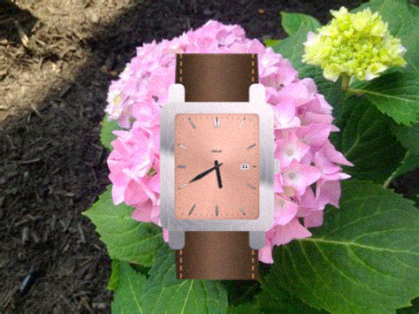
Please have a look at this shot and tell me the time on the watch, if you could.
5:40
